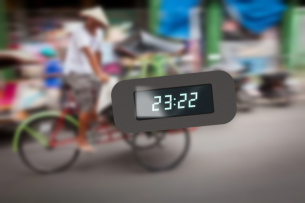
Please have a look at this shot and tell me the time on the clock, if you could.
23:22
